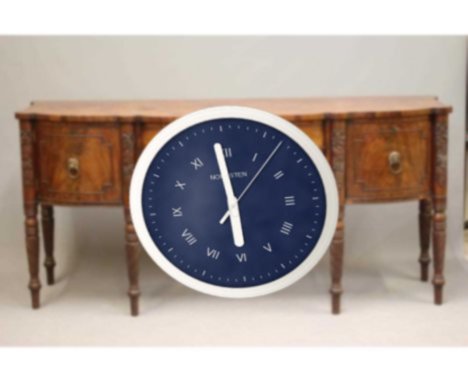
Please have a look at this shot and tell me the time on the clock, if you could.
5:59:07
